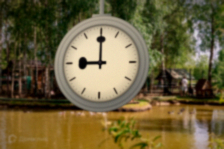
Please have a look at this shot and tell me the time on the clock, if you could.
9:00
